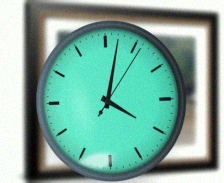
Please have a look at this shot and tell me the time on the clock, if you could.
4:02:06
